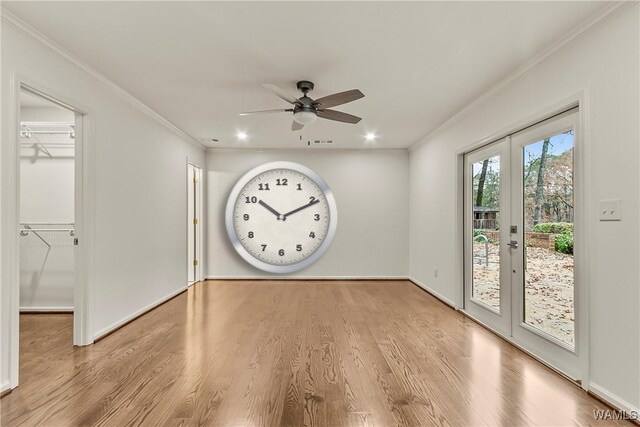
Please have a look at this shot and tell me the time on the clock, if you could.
10:11
